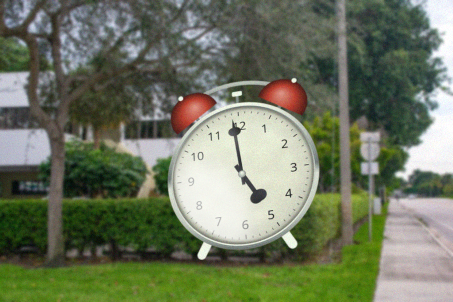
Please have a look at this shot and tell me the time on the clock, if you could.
4:59
